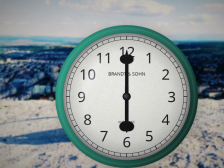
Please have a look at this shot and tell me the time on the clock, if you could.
6:00
